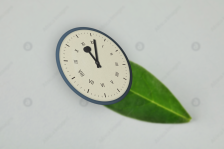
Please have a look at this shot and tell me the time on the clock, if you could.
11:01
